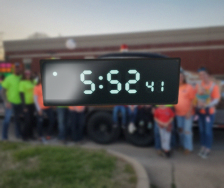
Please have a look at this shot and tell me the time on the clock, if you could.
5:52:41
